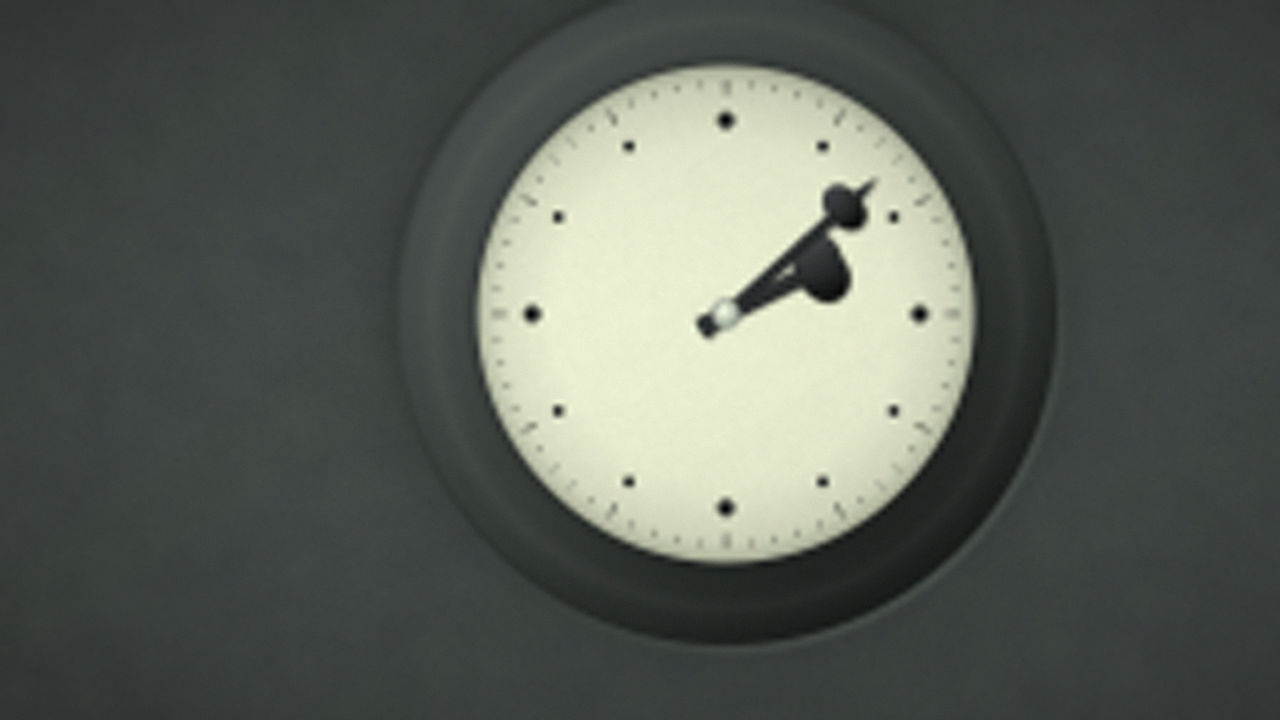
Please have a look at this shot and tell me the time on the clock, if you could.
2:08
